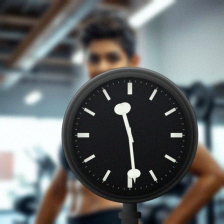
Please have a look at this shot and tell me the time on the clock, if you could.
11:29
